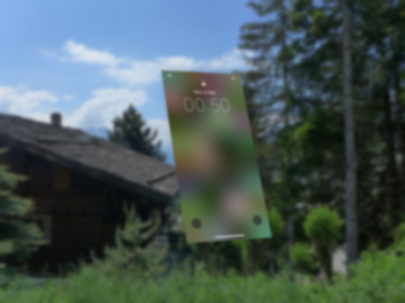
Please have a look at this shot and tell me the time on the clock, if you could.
0:50
